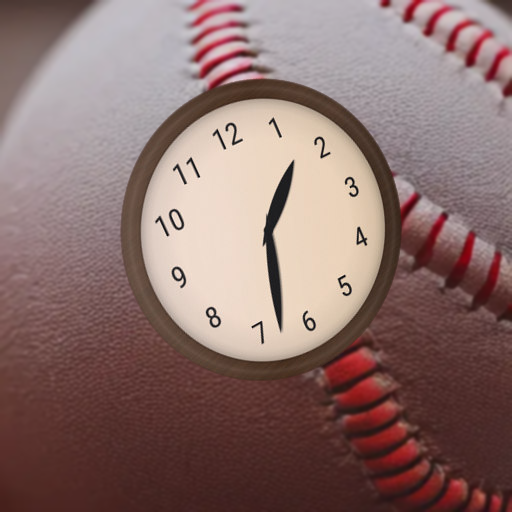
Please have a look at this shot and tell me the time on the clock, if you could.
1:33
